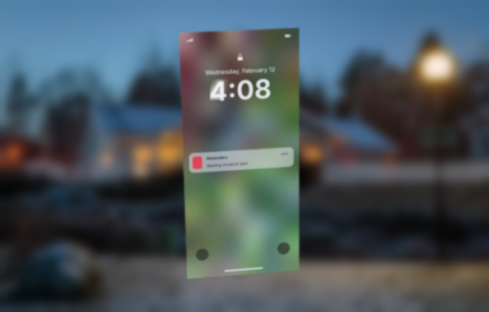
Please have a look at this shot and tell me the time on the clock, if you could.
4:08
